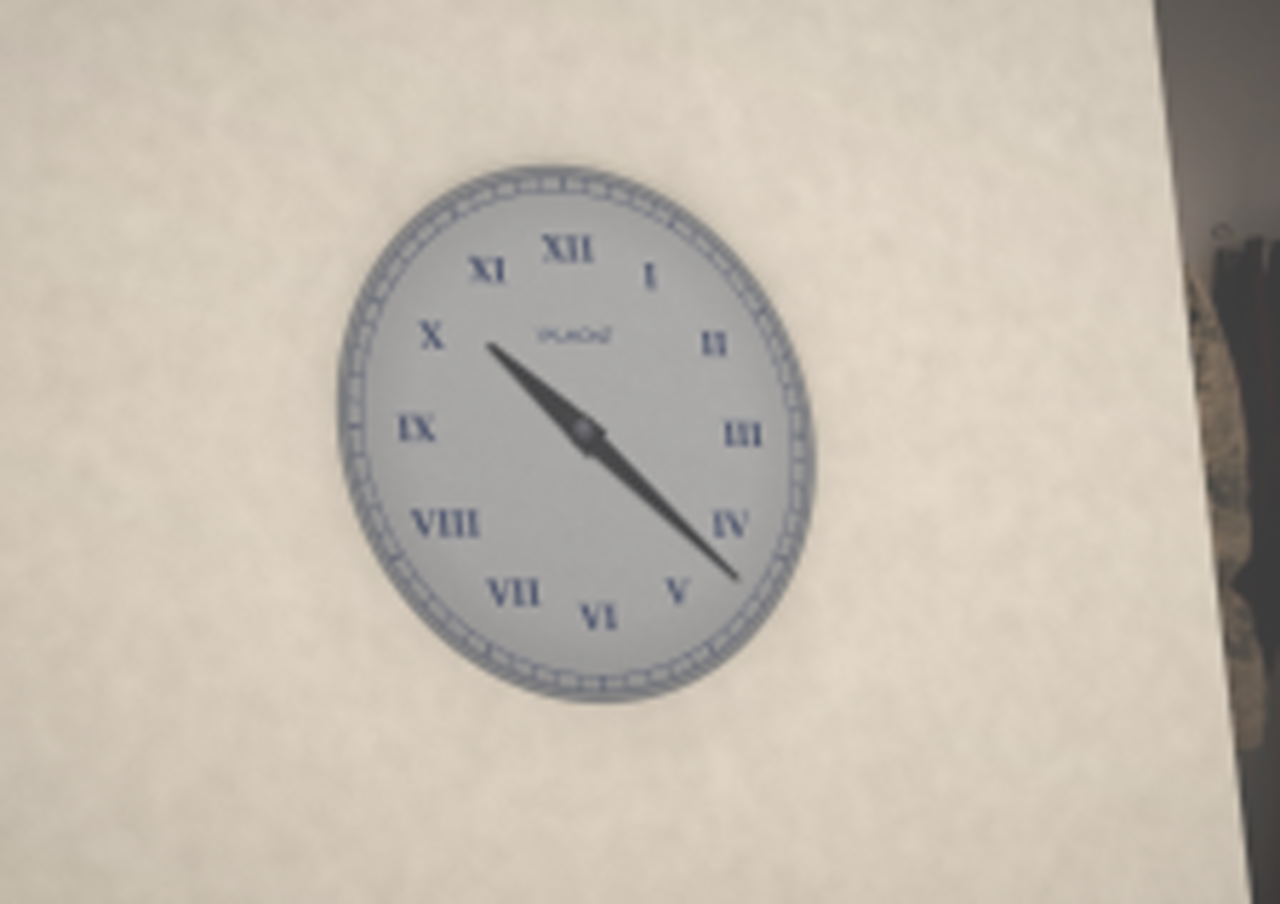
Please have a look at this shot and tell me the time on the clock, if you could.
10:22
